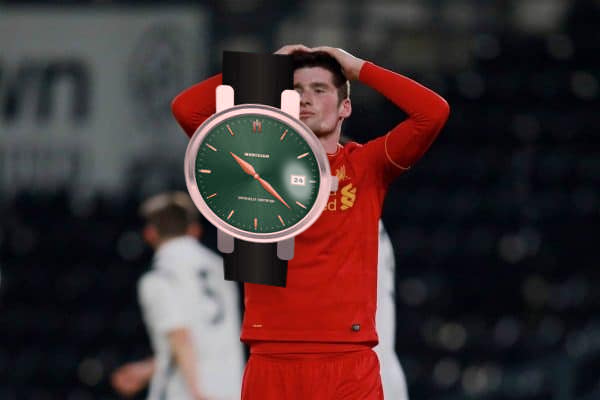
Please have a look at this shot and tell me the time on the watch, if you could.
10:22
